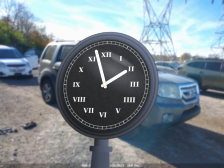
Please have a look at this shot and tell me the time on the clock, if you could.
1:57
